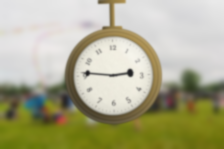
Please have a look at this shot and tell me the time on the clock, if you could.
2:46
